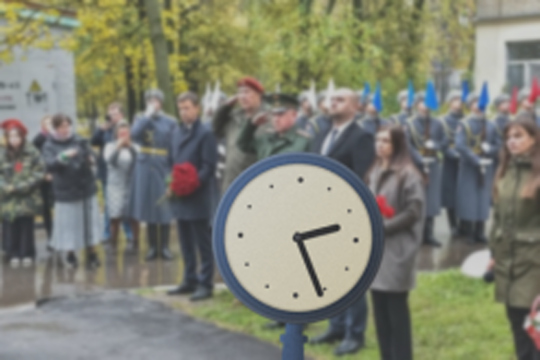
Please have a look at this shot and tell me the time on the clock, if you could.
2:26
